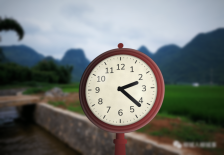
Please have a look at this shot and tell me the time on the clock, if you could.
2:22
